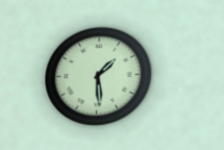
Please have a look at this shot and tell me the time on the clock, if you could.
1:29
